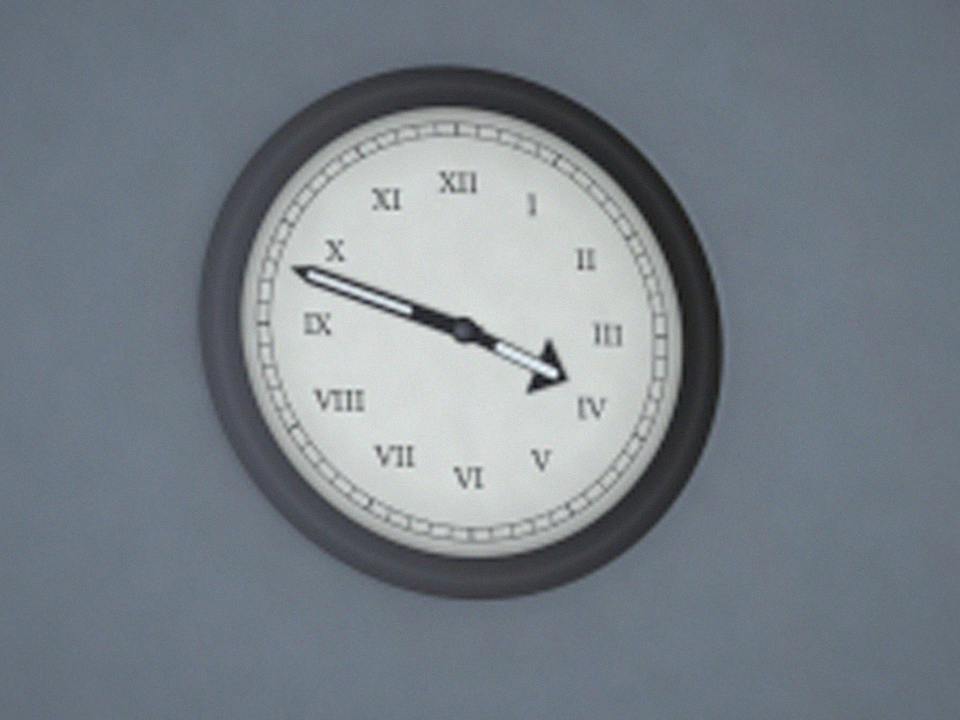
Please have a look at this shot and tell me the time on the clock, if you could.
3:48
